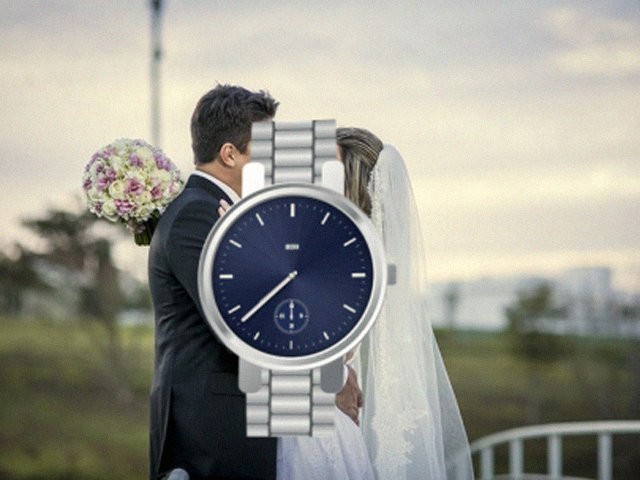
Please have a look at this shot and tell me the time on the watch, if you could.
7:38
